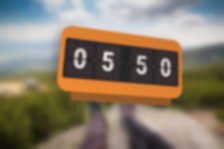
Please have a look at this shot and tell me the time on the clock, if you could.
5:50
